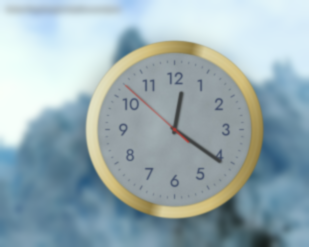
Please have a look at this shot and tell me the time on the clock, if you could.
12:20:52
